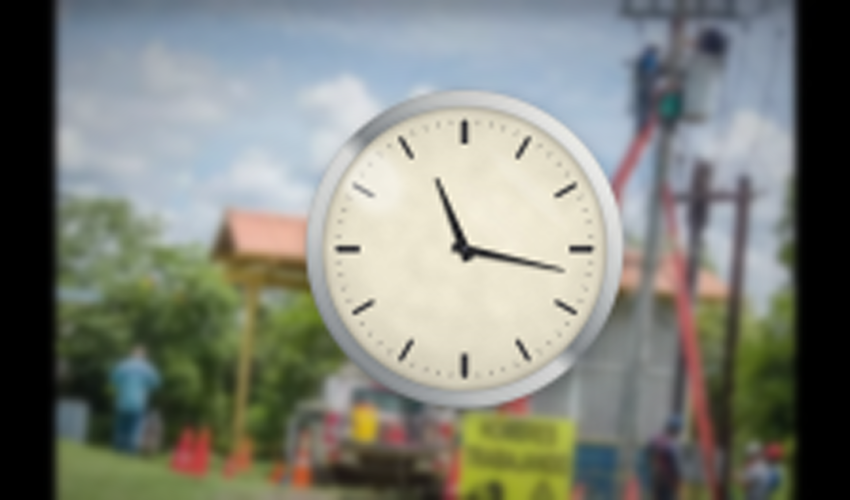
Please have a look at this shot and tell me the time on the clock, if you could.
11:17
